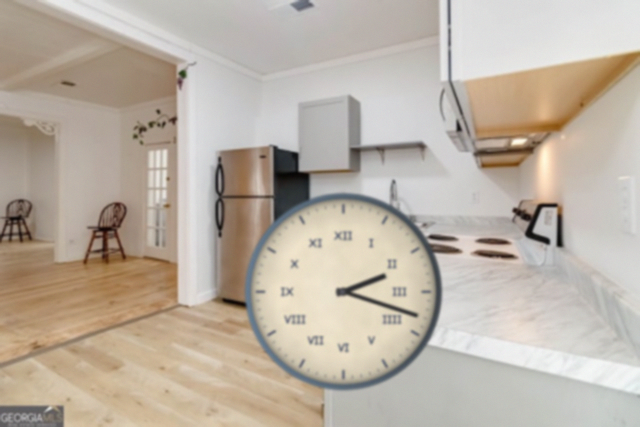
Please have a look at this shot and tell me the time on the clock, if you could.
2:18
